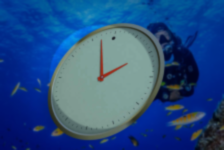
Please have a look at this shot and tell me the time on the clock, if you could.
1:57
